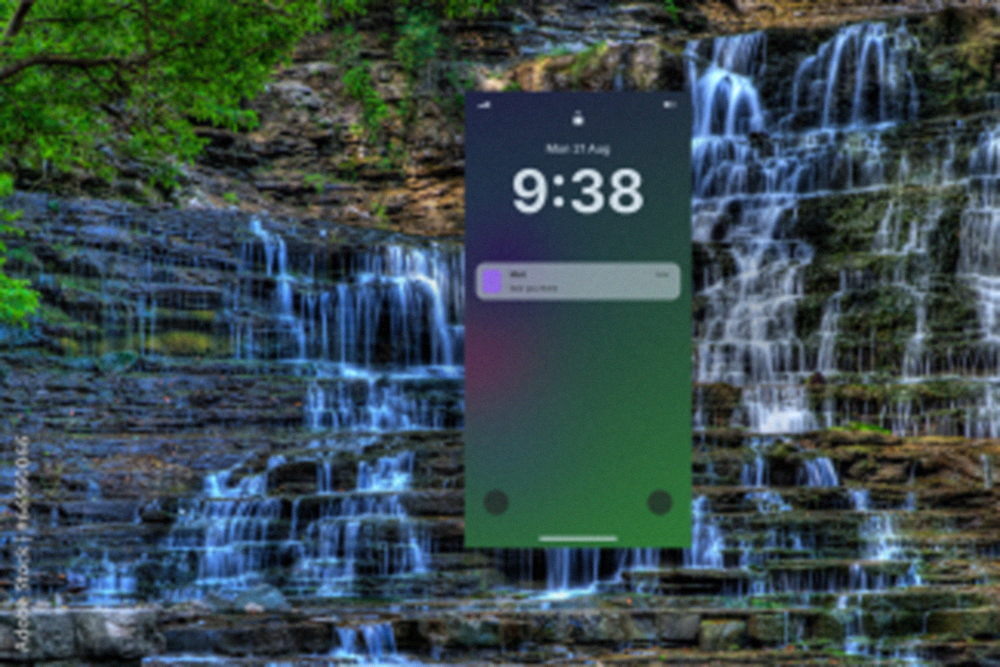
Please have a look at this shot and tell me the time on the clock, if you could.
9:38
